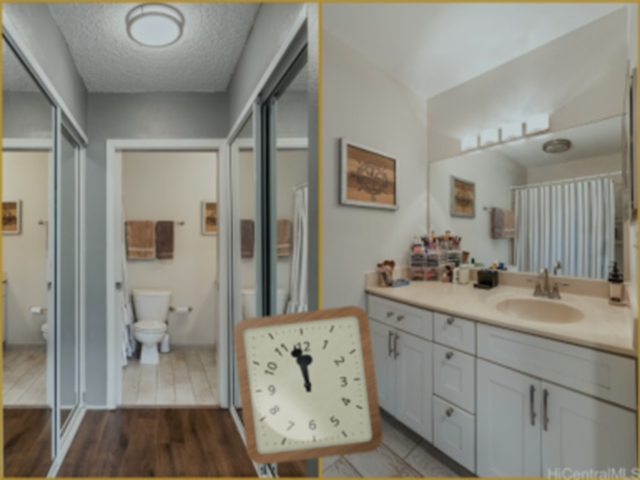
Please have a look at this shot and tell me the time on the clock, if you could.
11:58
